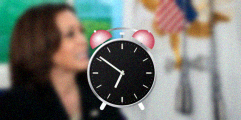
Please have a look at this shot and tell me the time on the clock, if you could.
6:51
